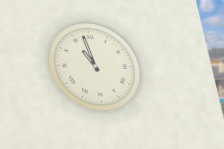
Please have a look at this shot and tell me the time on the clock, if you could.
10:58
